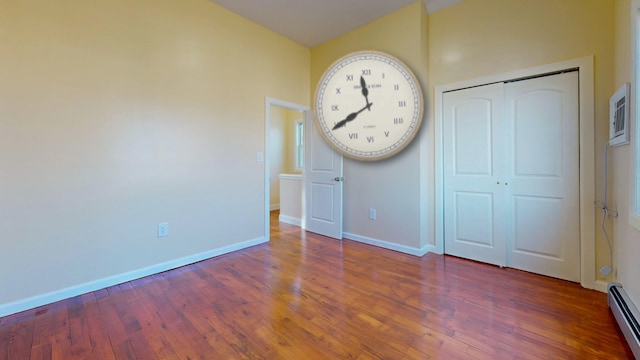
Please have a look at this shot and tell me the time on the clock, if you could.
11:40
